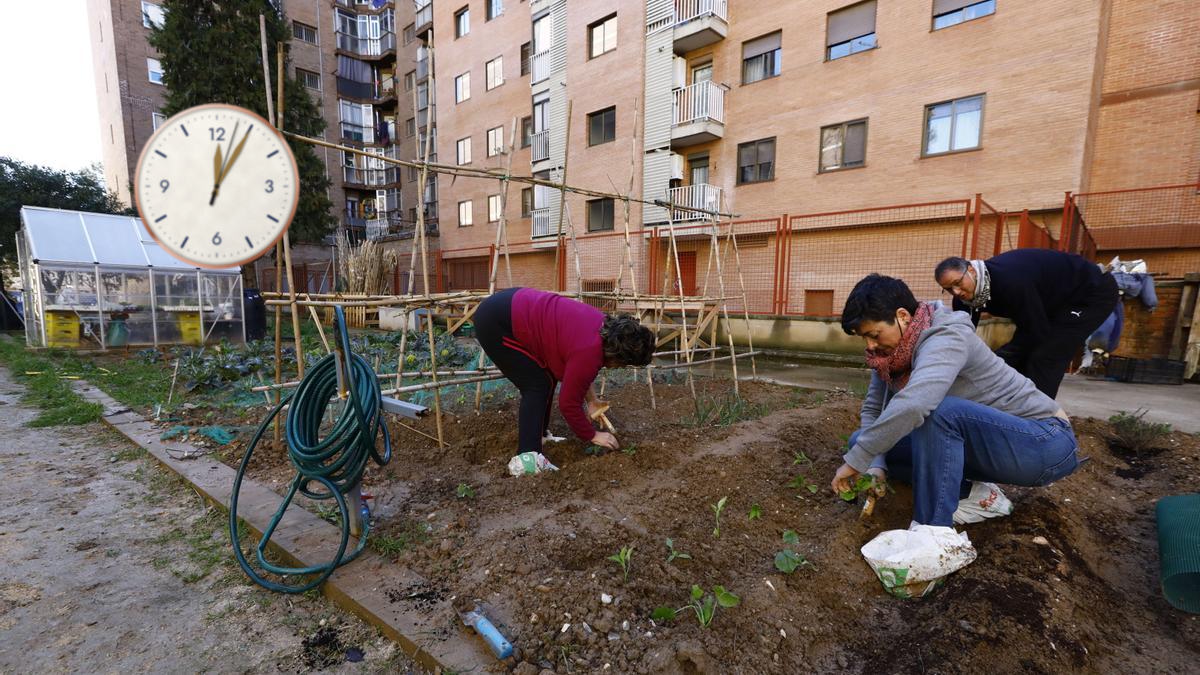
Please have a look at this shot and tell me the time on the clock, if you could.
12:05:03
